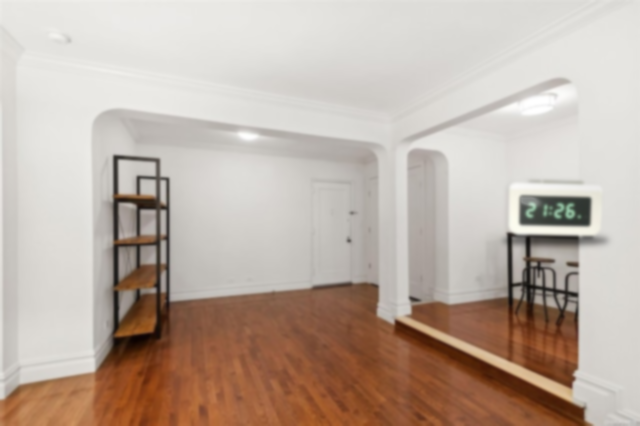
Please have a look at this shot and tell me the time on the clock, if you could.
21:26
